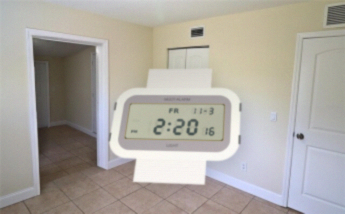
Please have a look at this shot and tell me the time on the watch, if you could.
2:20
